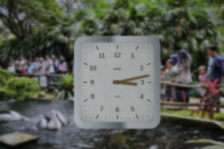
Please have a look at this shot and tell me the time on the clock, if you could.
3:13
